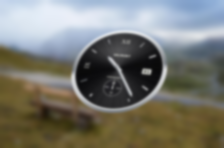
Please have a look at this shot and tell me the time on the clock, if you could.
10:24
